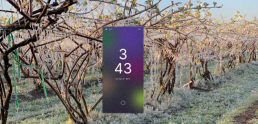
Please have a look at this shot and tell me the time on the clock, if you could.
3:43
